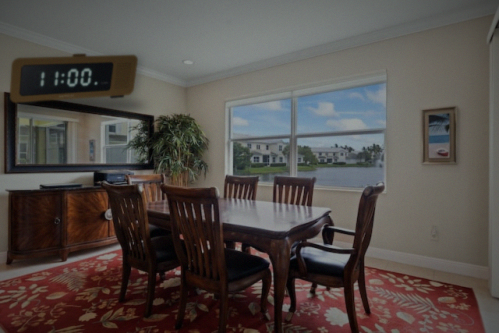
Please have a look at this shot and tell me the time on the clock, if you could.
11:00
